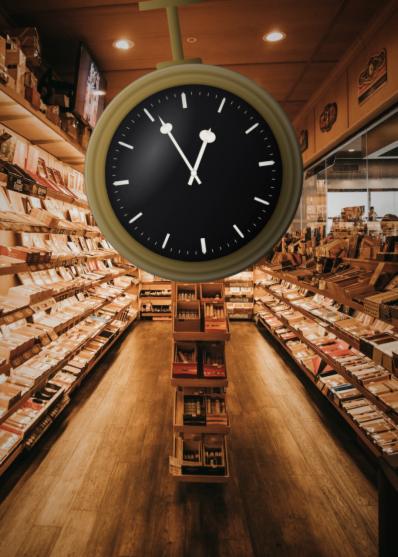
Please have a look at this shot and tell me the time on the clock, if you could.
12:56
